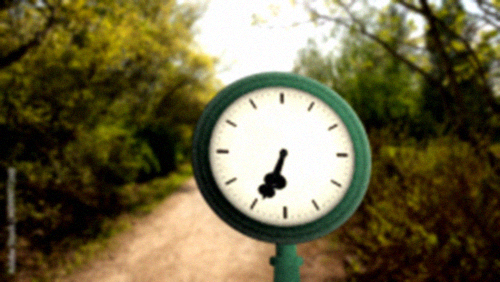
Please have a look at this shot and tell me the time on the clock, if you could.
6:34
